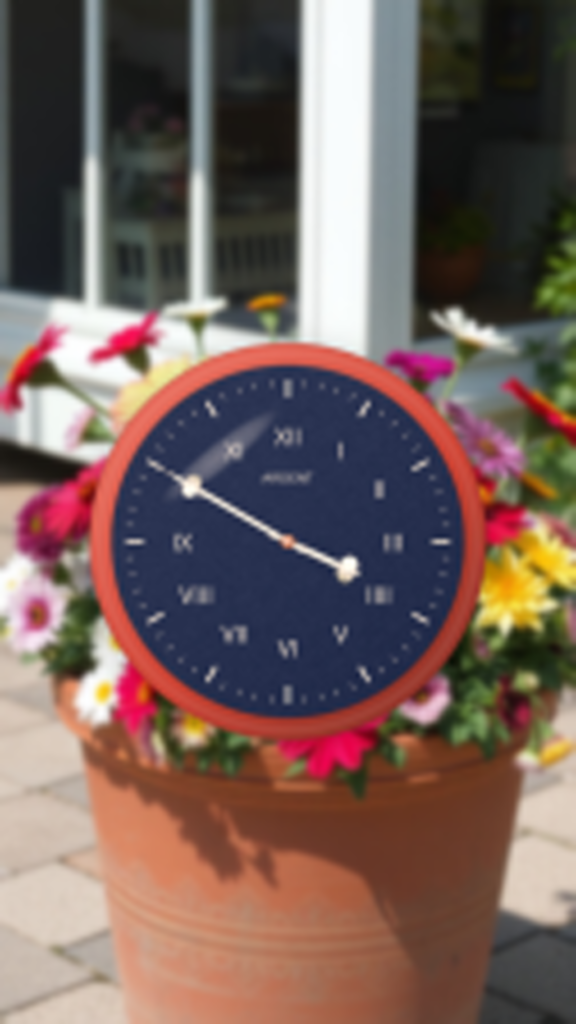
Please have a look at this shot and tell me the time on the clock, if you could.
3:50
